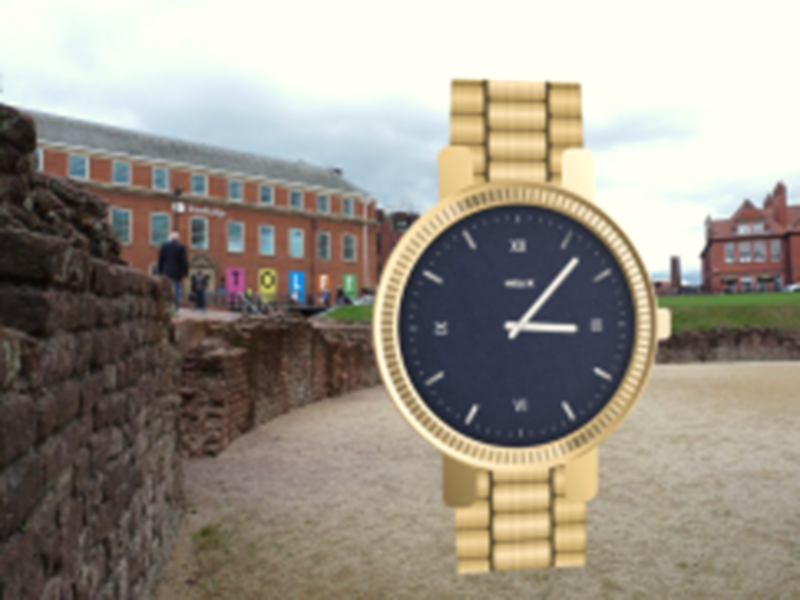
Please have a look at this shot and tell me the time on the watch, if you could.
3:07
